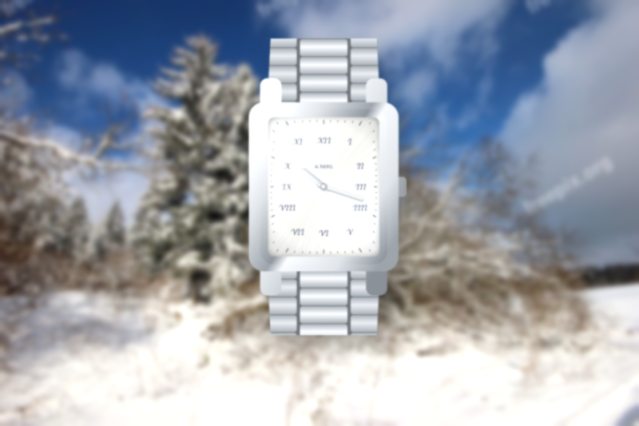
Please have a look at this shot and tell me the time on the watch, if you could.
10:18
